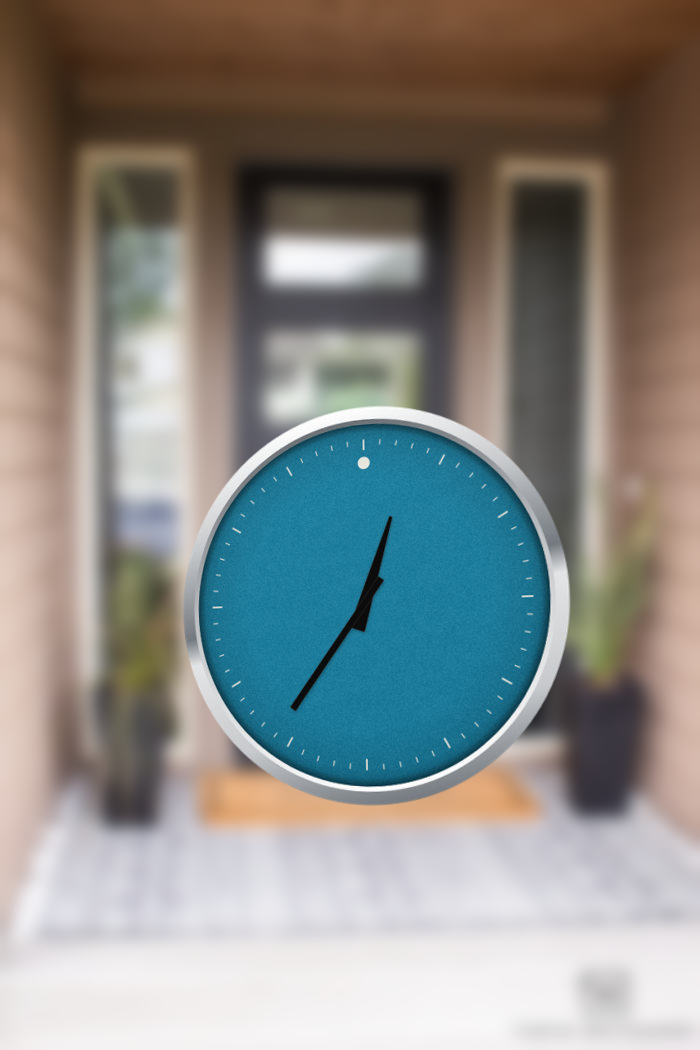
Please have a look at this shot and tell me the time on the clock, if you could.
12:36
